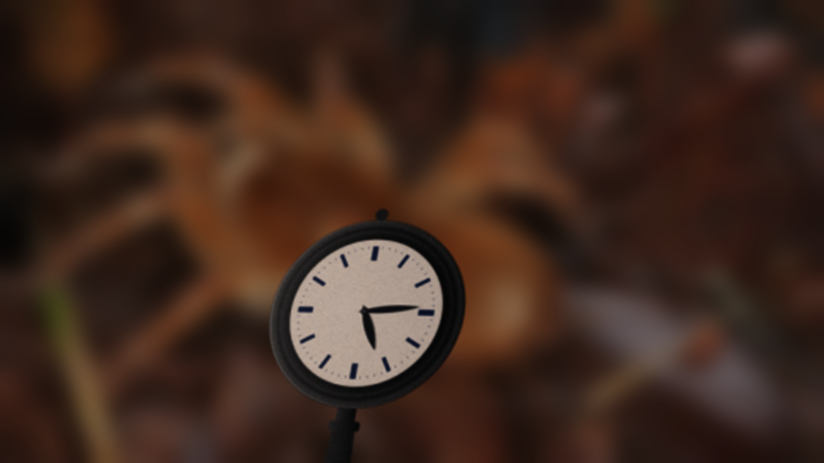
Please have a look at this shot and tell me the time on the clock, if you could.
5:14
